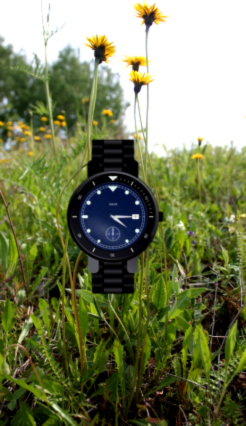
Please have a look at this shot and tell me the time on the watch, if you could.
4:15
